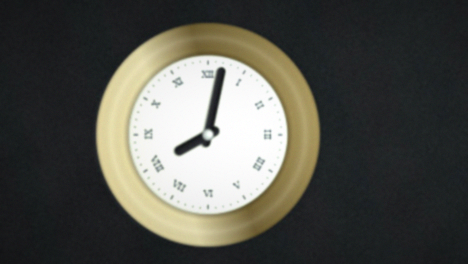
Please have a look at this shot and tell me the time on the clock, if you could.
8:02
